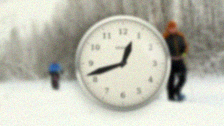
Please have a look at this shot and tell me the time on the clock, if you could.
12:42
